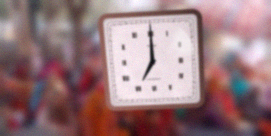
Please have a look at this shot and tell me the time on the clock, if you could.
7:00
